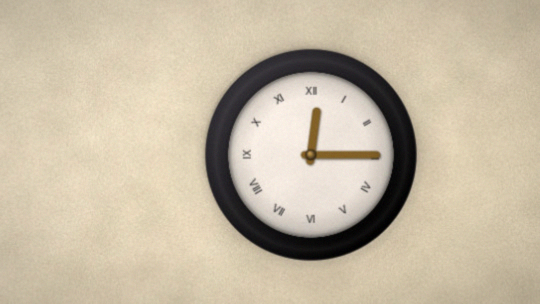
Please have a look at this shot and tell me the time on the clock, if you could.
12:15
